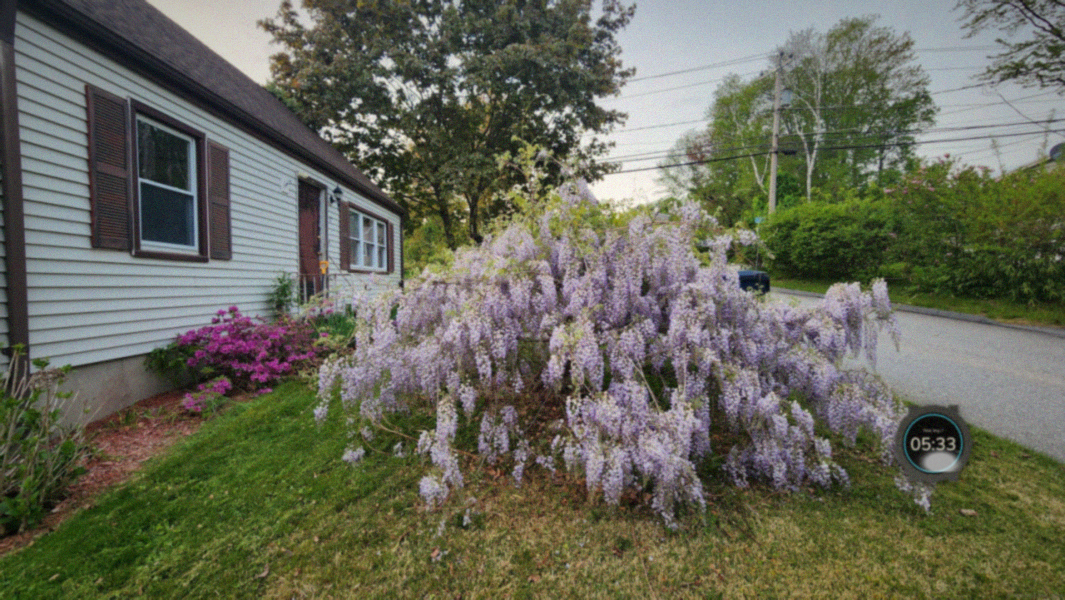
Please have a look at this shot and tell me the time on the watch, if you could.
5:33
